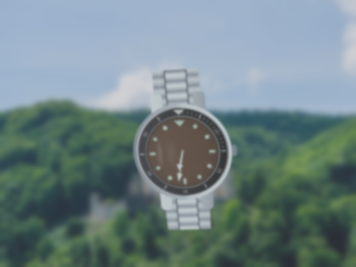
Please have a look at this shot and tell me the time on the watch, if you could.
6:32
